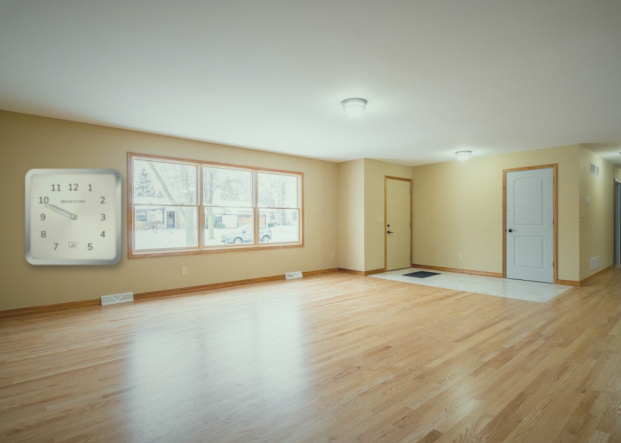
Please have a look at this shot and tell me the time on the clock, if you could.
9:49
